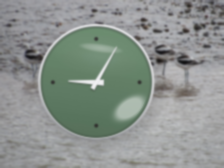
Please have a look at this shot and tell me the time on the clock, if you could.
9:05
